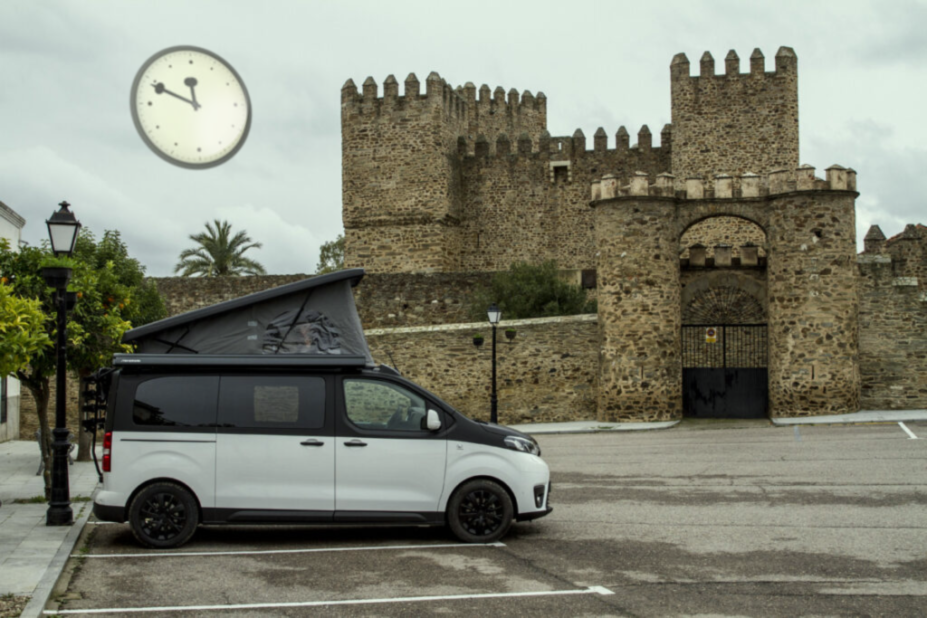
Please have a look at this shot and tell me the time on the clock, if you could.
11:49
